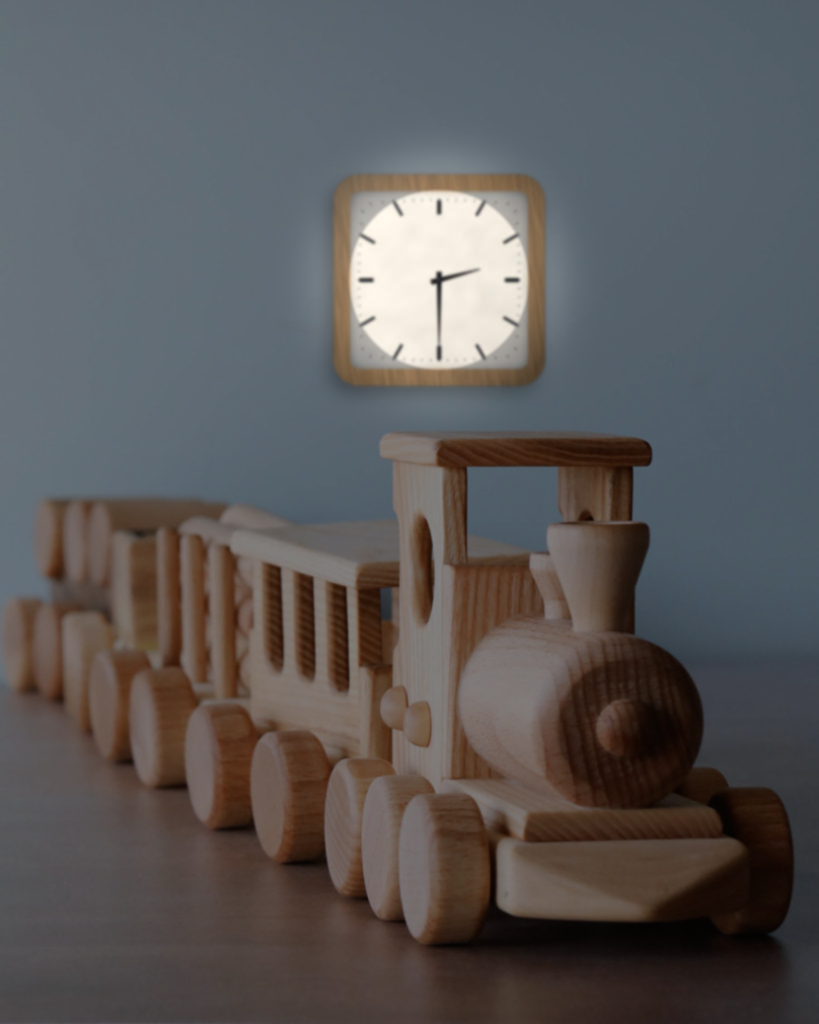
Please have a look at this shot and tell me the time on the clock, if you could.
2:30
